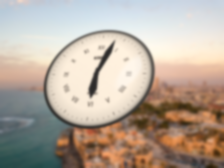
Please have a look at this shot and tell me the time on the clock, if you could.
6:03
